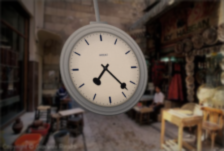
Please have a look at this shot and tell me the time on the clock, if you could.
7:23
